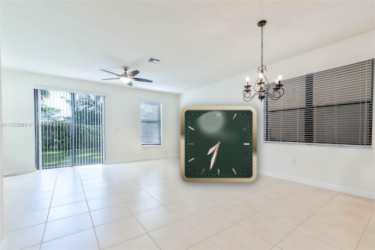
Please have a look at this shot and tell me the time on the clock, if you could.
7:33
